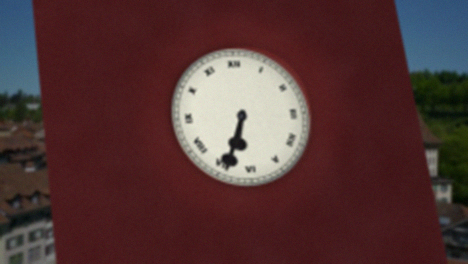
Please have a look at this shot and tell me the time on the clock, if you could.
6:34
